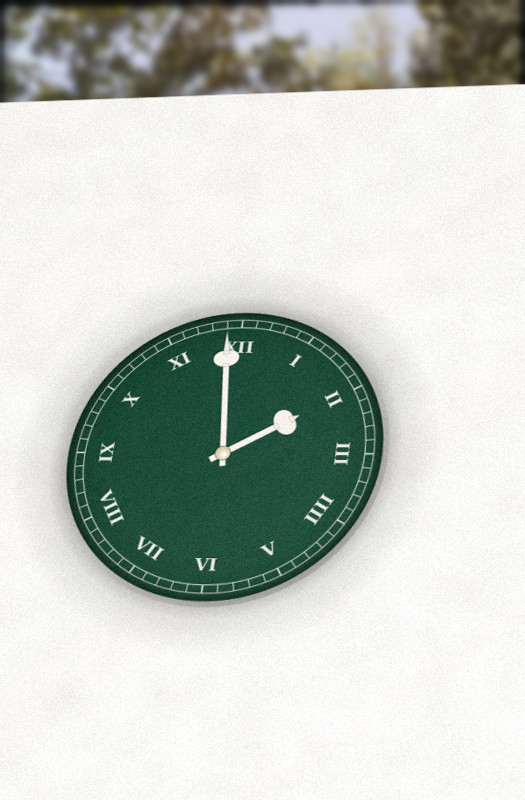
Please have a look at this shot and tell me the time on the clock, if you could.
1:59
